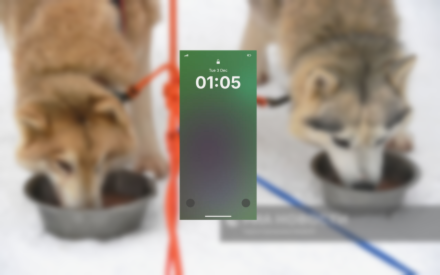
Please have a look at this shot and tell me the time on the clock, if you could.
1:05
